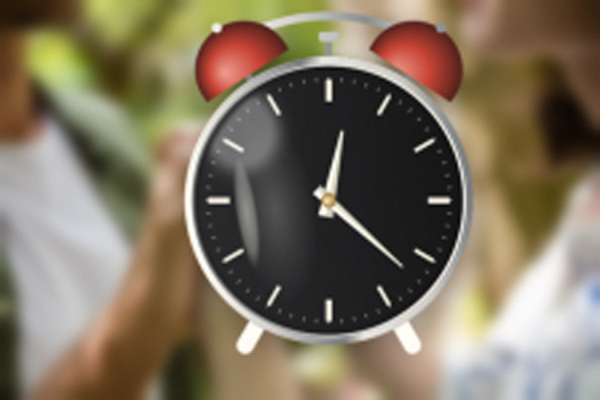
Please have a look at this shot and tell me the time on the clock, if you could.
12:22
